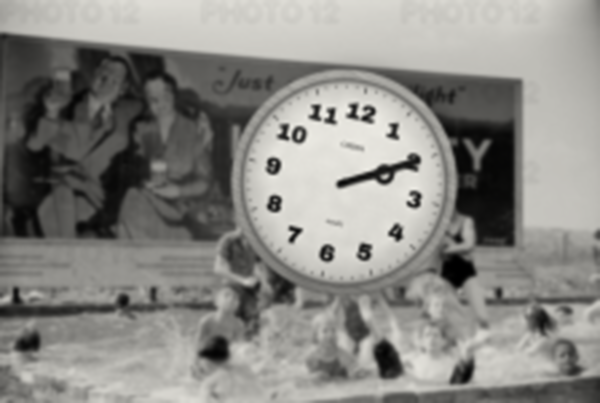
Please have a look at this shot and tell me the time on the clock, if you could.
2:10
